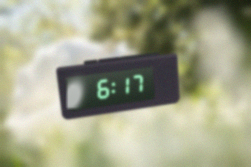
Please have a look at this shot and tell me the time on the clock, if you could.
6:17
